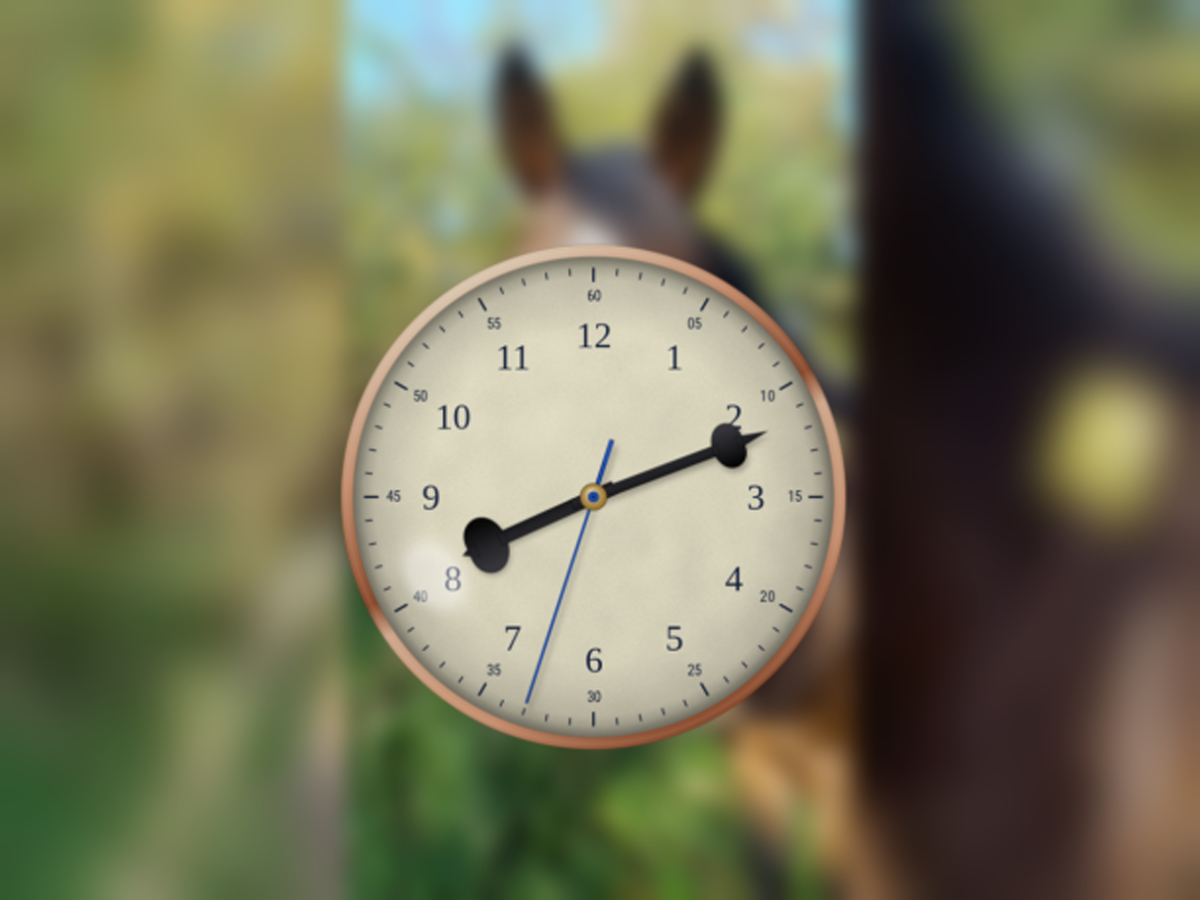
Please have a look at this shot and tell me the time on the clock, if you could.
8:11:33
